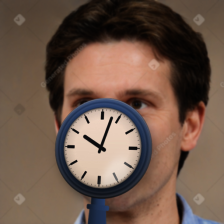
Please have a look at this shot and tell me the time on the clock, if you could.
10:03
